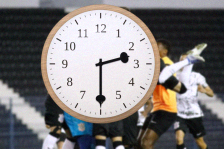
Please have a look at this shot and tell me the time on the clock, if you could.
2:30
